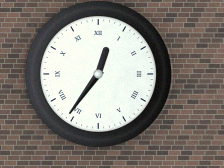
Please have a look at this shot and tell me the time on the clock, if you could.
12:36
